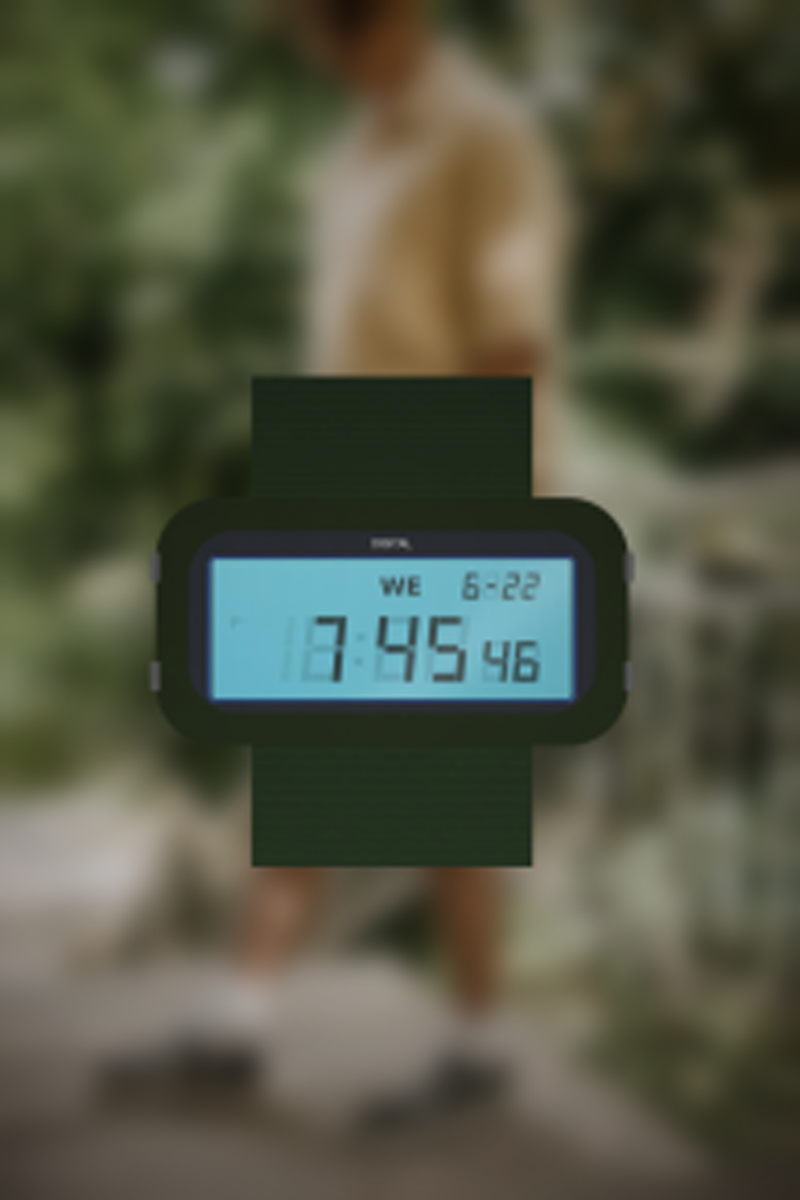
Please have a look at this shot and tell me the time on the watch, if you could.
7:45:46
